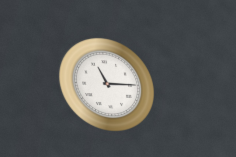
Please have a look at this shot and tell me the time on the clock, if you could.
11:15
